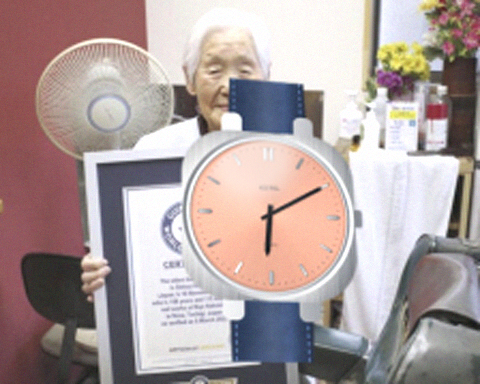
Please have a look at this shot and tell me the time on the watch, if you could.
6:10
